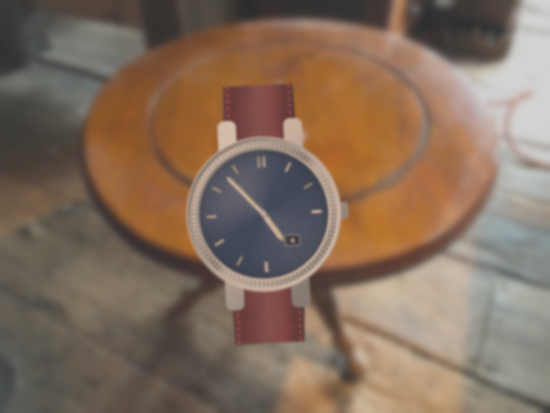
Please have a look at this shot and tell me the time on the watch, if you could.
4:53
